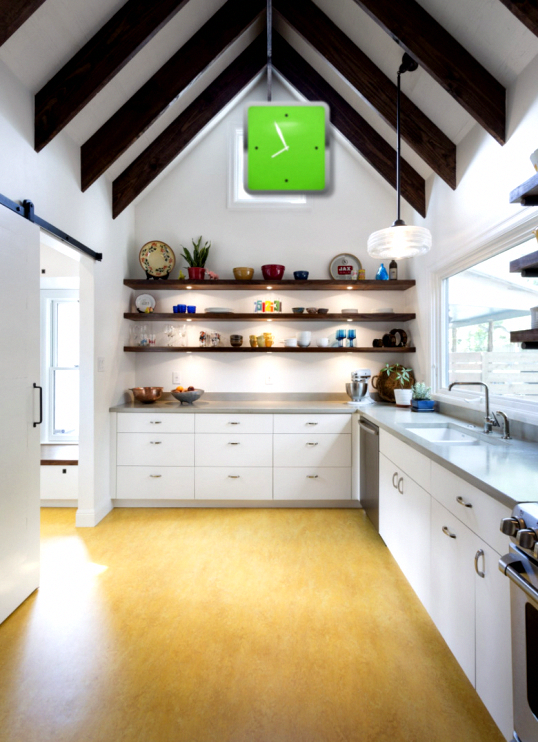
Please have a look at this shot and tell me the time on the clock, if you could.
7:56
